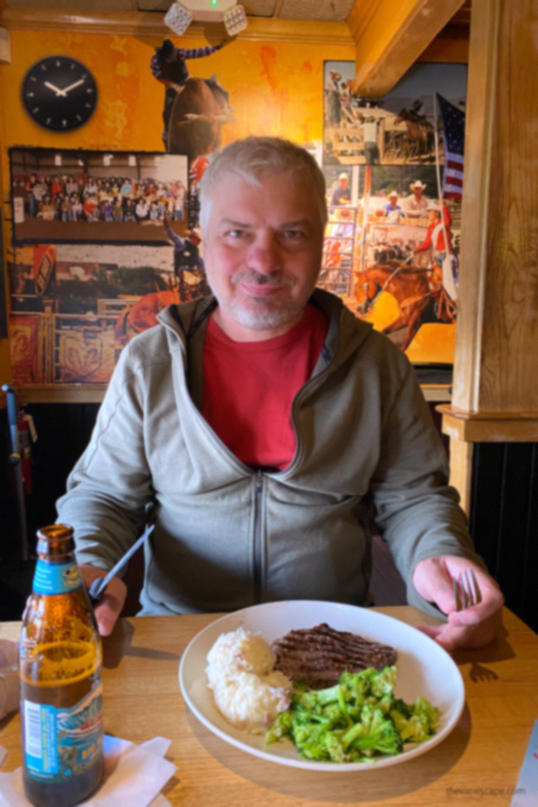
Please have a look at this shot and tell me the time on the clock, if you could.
10:11
